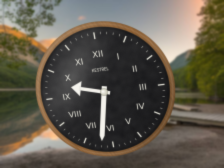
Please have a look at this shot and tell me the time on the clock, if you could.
9:32
